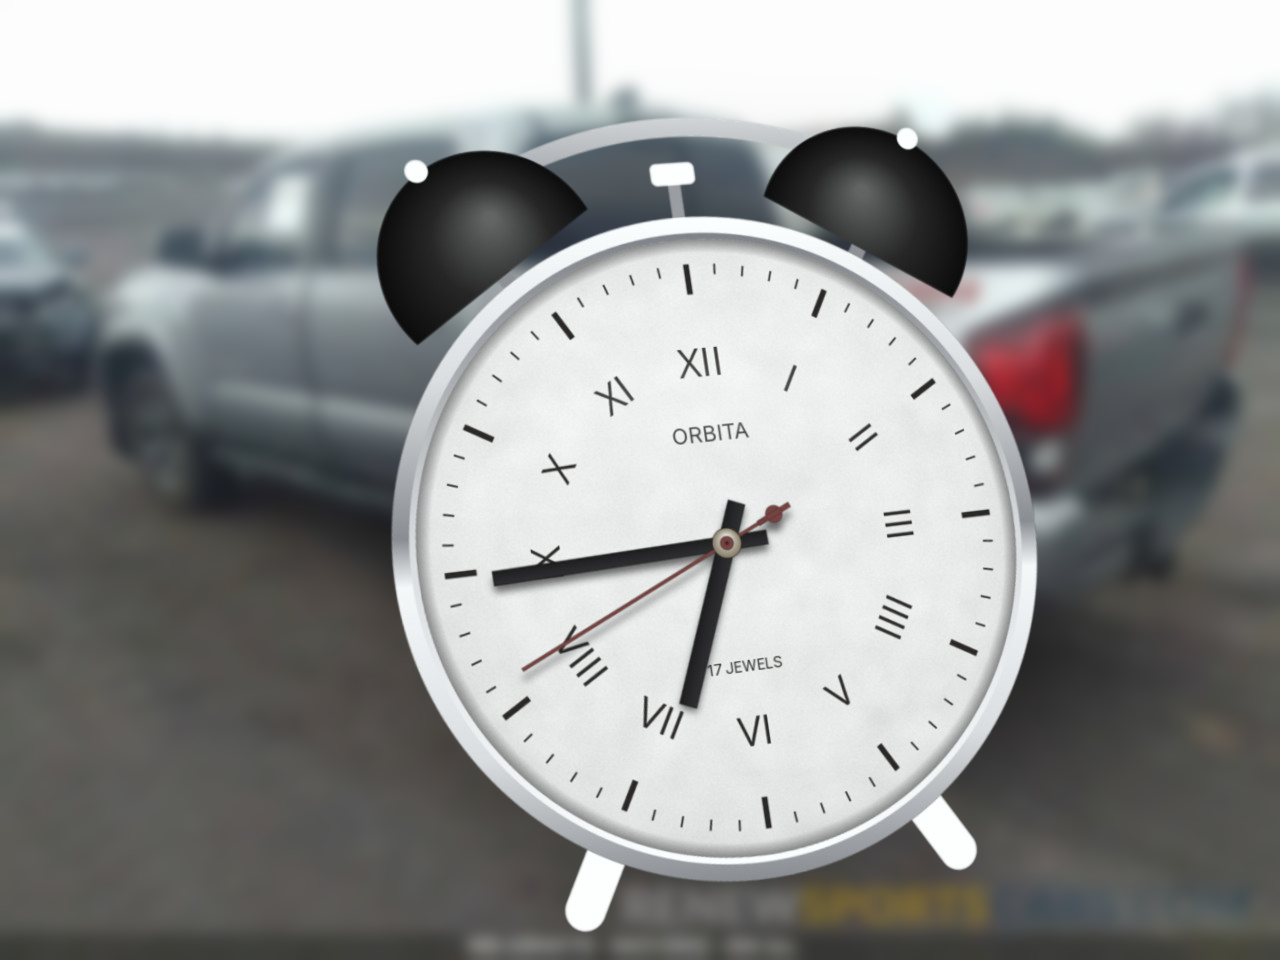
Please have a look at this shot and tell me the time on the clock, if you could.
6:44:41
